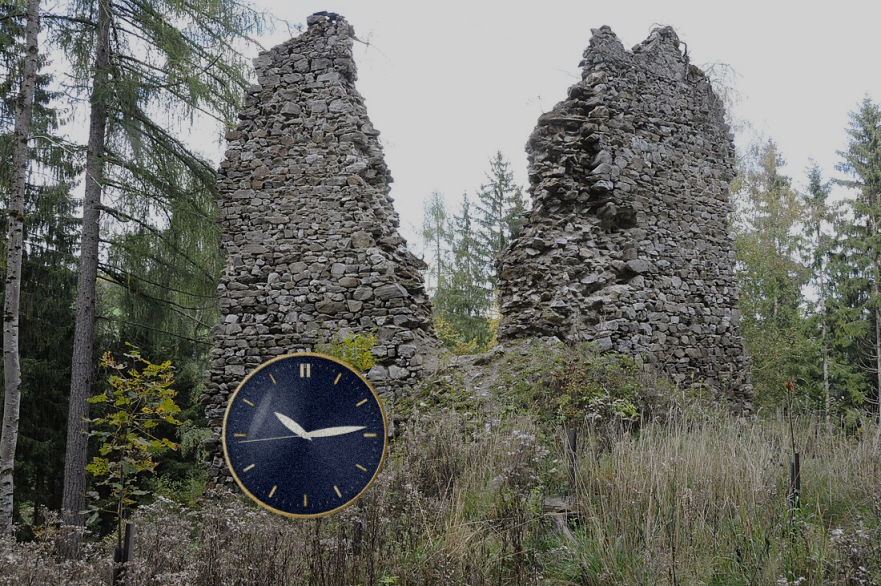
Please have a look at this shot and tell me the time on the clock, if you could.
10:13:44
